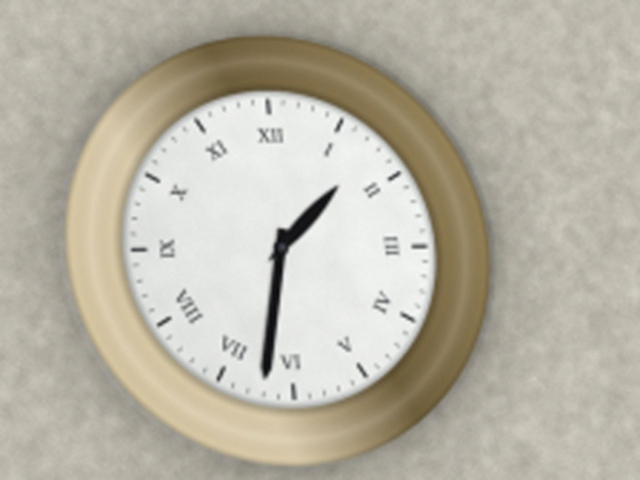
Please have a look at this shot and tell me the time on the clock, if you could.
1:32
